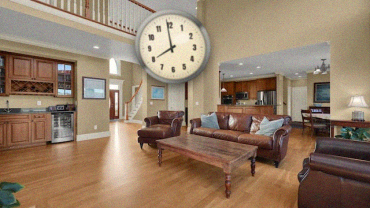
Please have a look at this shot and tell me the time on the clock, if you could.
7:59
